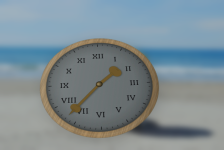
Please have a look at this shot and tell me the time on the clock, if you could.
1:37
